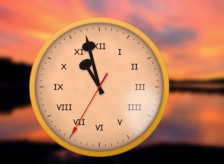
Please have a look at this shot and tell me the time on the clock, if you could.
10:57:35
